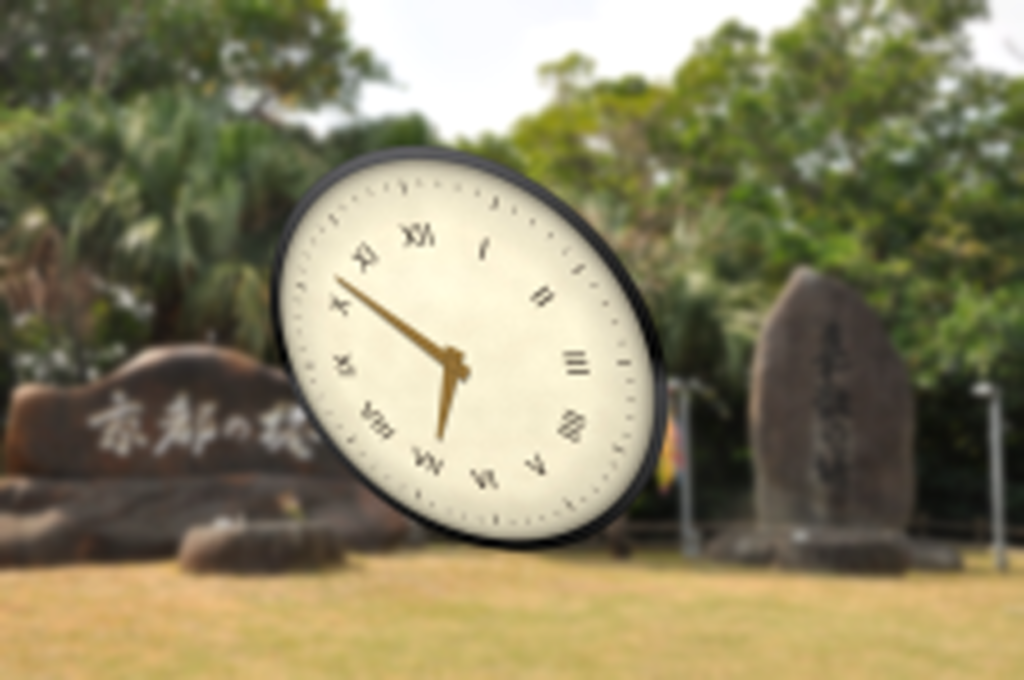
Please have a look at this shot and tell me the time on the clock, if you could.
6:52
